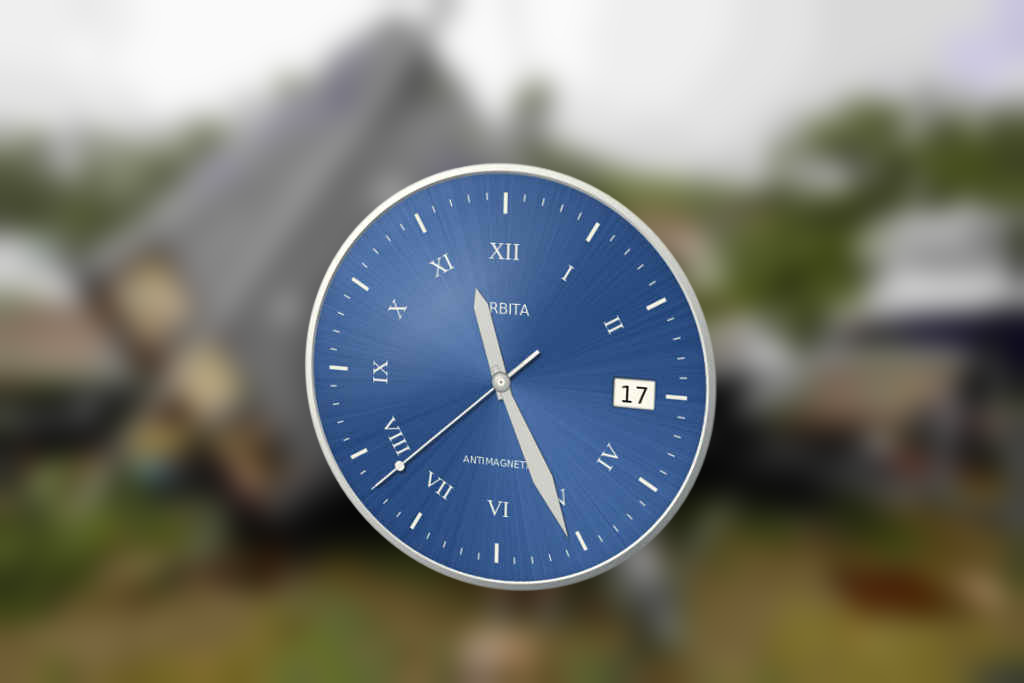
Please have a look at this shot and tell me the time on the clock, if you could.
11:25:38
